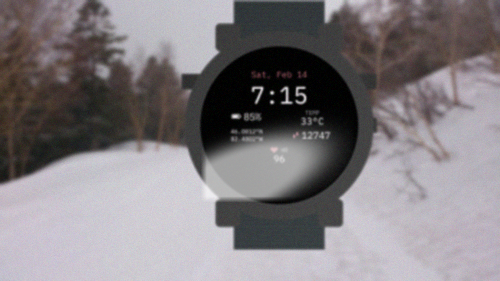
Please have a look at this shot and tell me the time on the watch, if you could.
7:15
